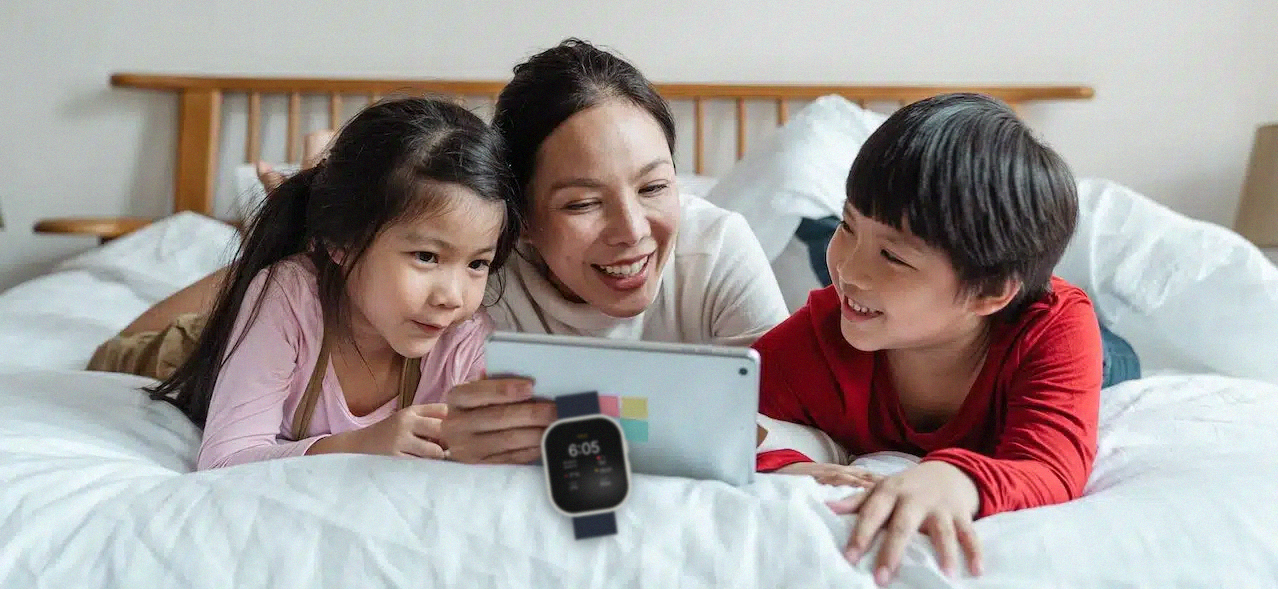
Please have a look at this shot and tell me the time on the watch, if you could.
6:05
